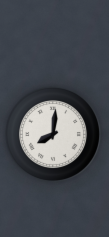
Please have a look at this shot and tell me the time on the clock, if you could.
8:01
